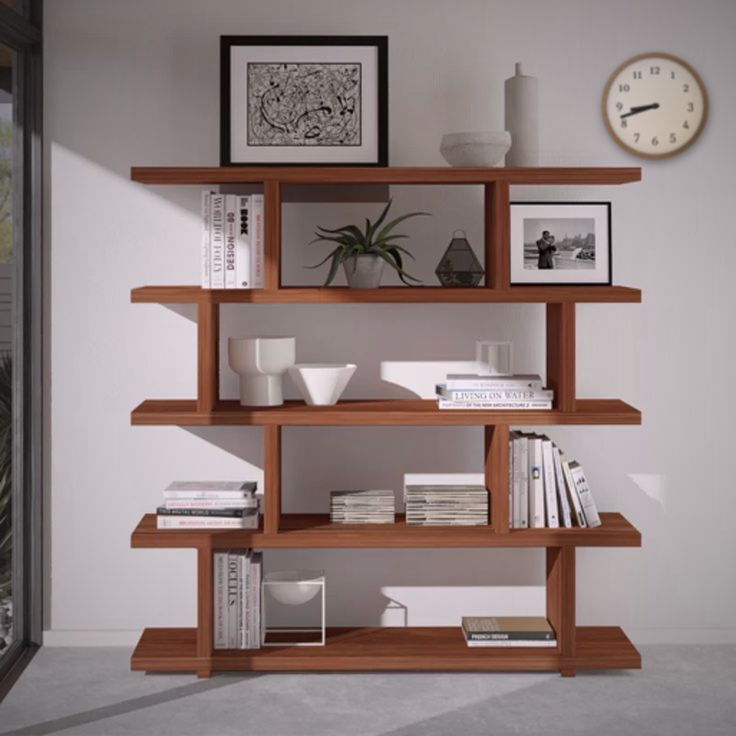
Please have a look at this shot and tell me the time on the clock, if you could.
8:42
